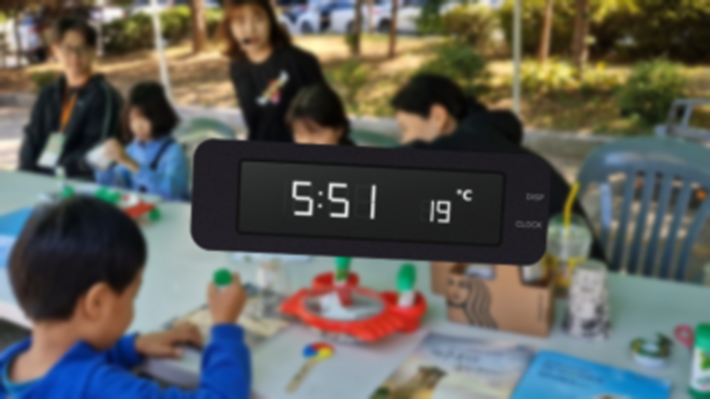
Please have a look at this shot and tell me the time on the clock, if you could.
5:51
